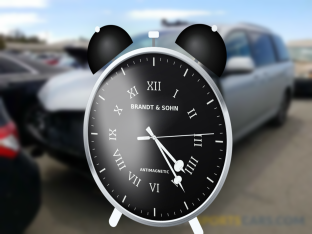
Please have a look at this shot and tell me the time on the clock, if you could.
4:24:14
